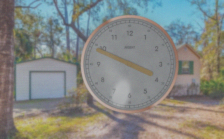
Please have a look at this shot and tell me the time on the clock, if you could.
3:49
